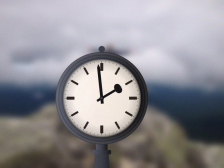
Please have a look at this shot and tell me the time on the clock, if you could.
1:59
